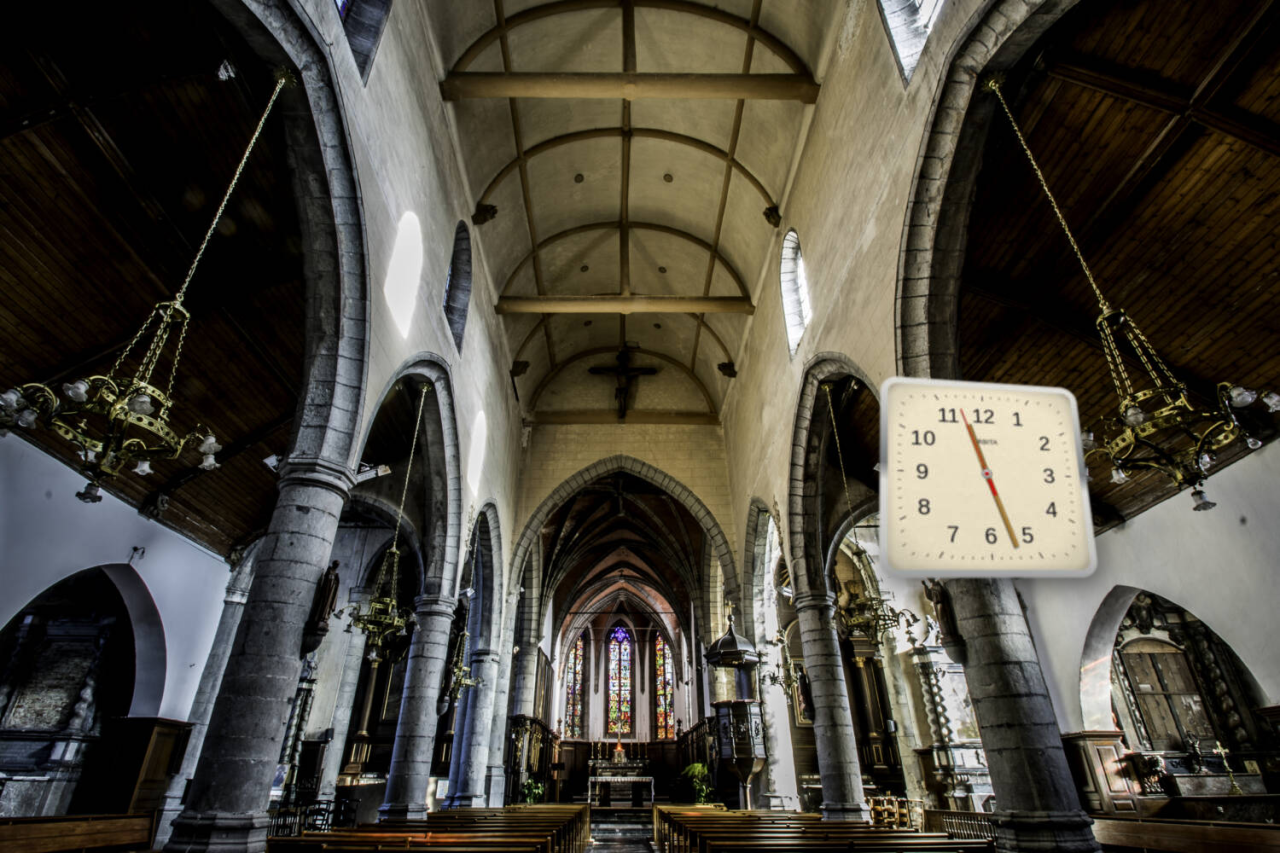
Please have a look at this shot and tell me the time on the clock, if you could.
11:26:57
